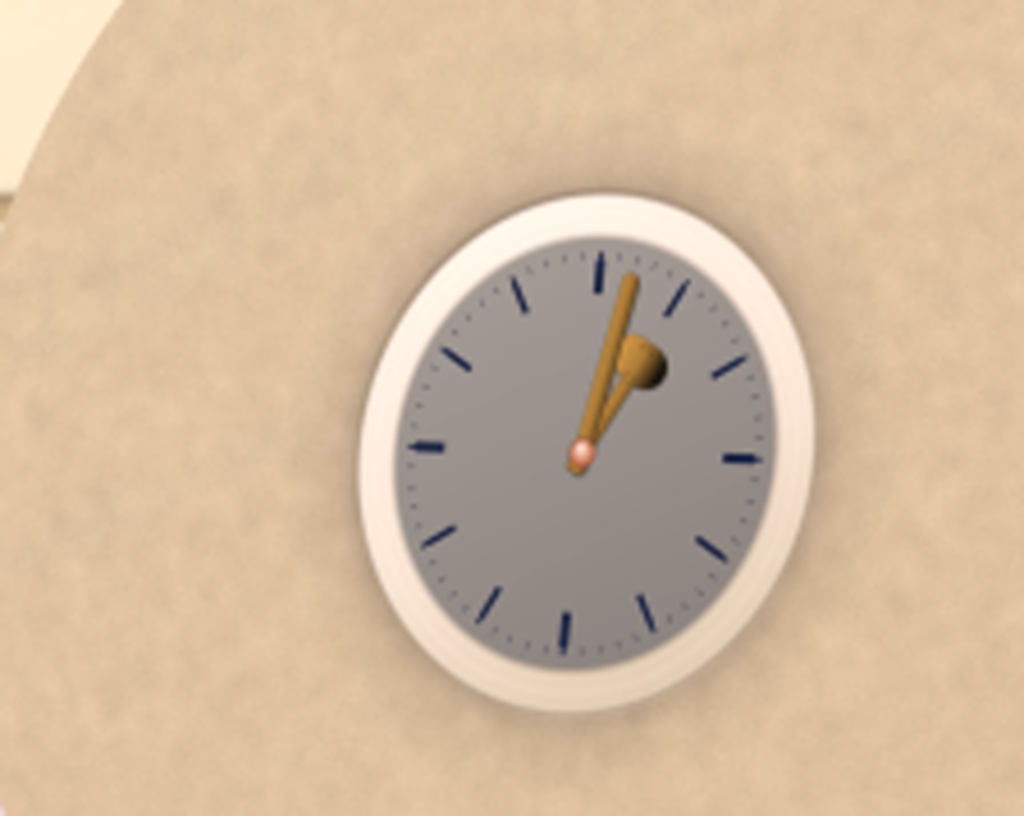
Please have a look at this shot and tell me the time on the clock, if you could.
1:02
